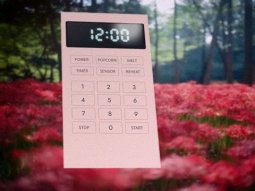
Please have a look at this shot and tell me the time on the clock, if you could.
12:00
